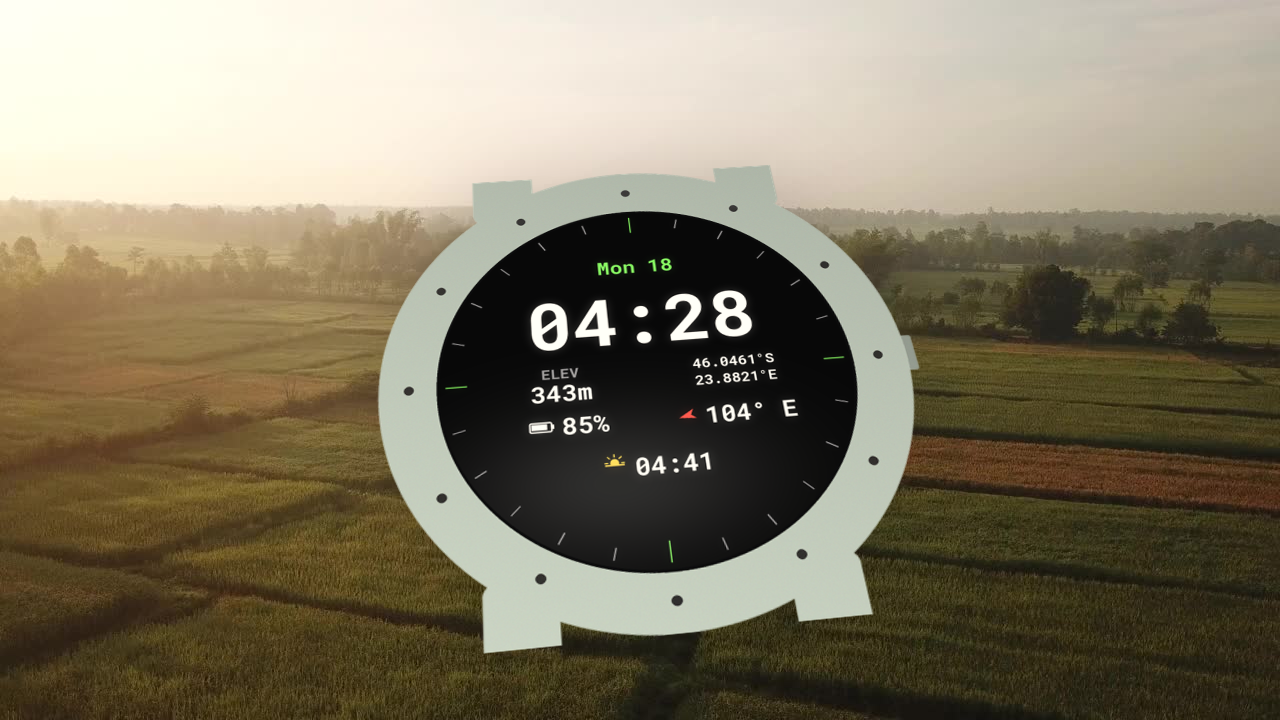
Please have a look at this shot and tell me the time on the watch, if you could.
4:28
